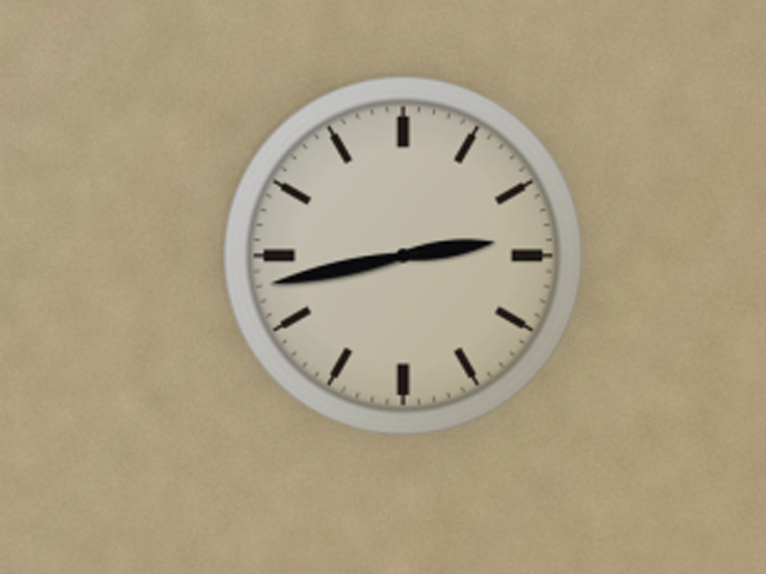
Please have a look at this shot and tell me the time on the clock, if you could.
2:43
